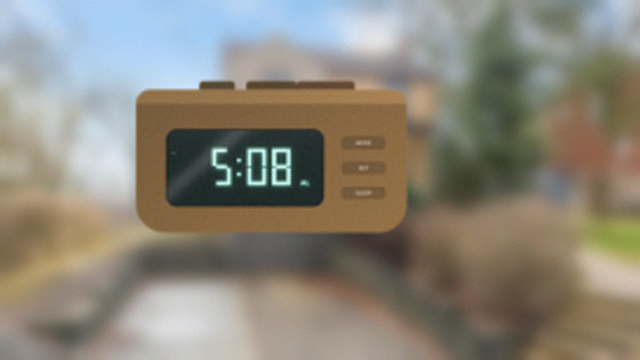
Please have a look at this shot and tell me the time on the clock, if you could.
5:08
